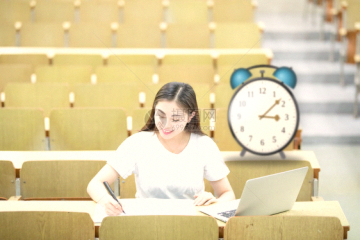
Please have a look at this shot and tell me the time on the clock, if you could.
3:08
